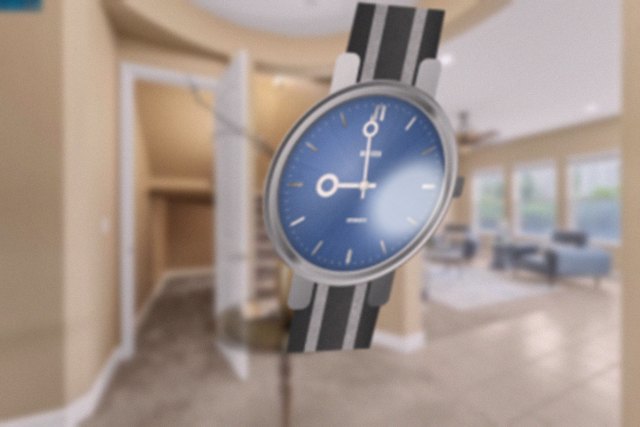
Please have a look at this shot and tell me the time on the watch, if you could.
8:59
